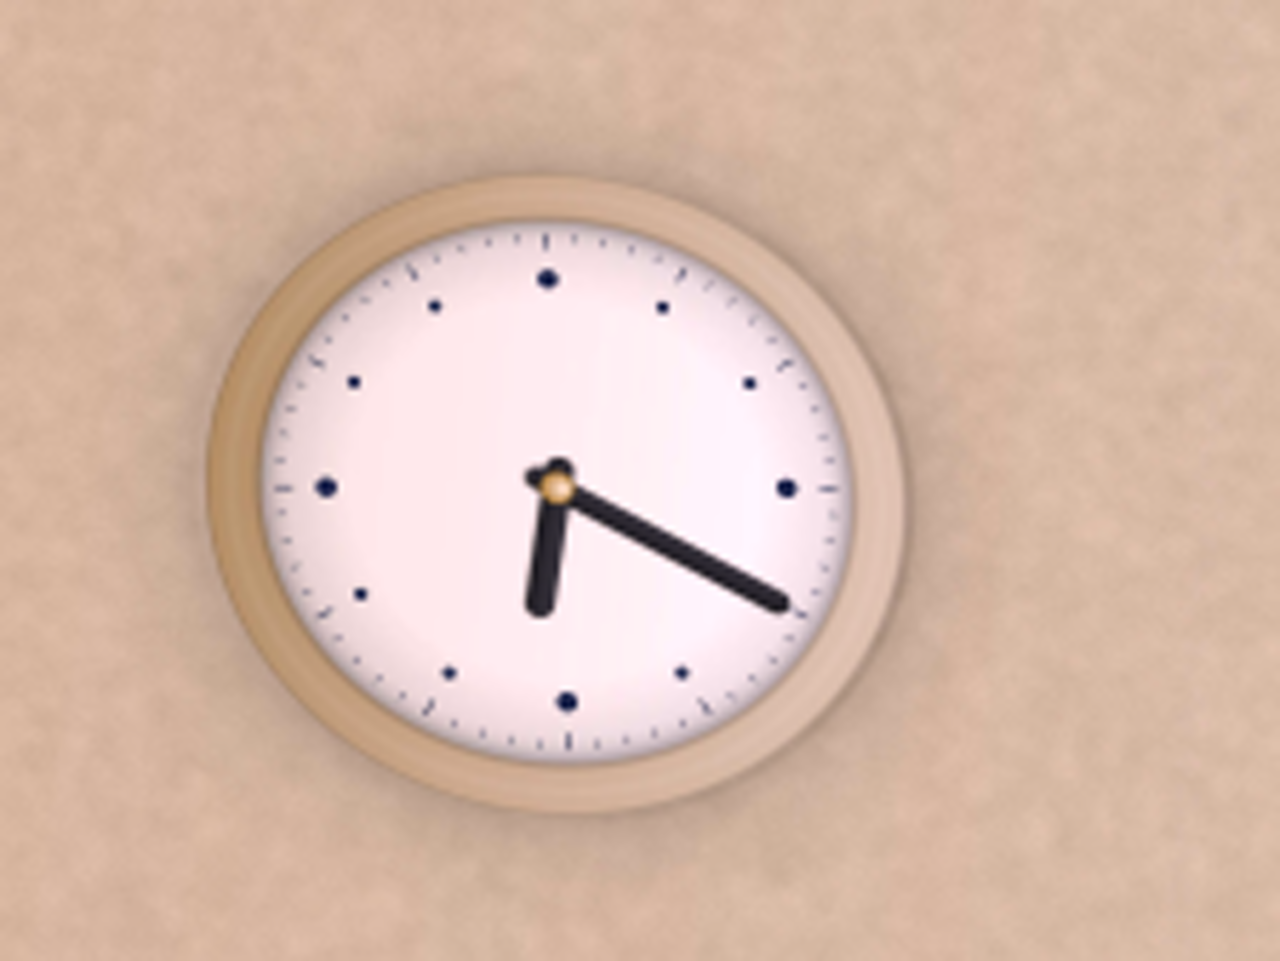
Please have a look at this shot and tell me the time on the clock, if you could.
6:20
